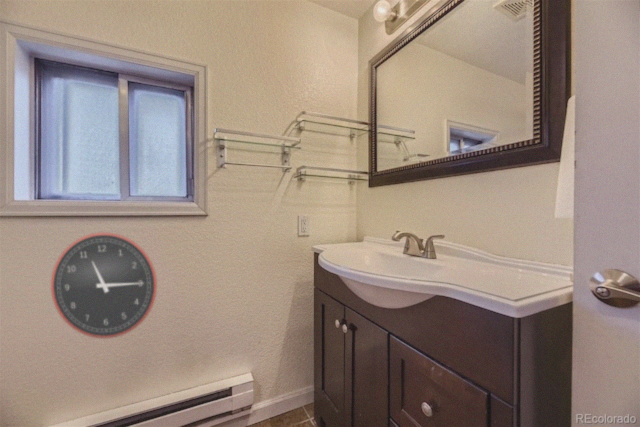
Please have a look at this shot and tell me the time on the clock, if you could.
11:15
